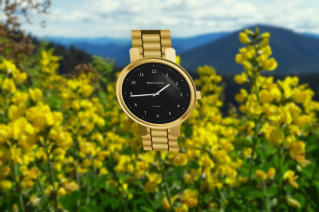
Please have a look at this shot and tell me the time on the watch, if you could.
1:44
